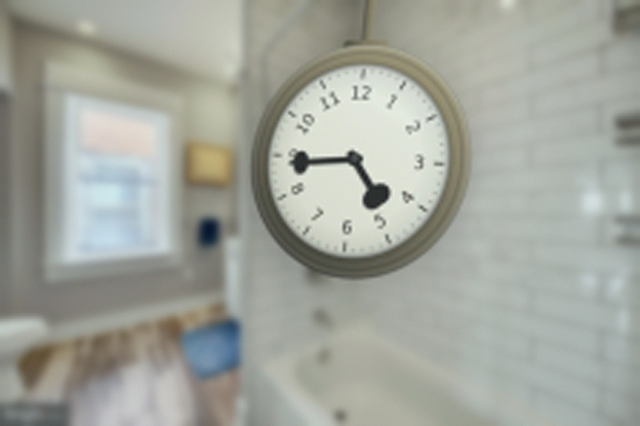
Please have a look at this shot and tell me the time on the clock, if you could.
4:44
